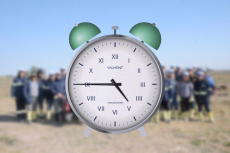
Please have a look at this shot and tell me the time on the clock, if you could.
4:45
